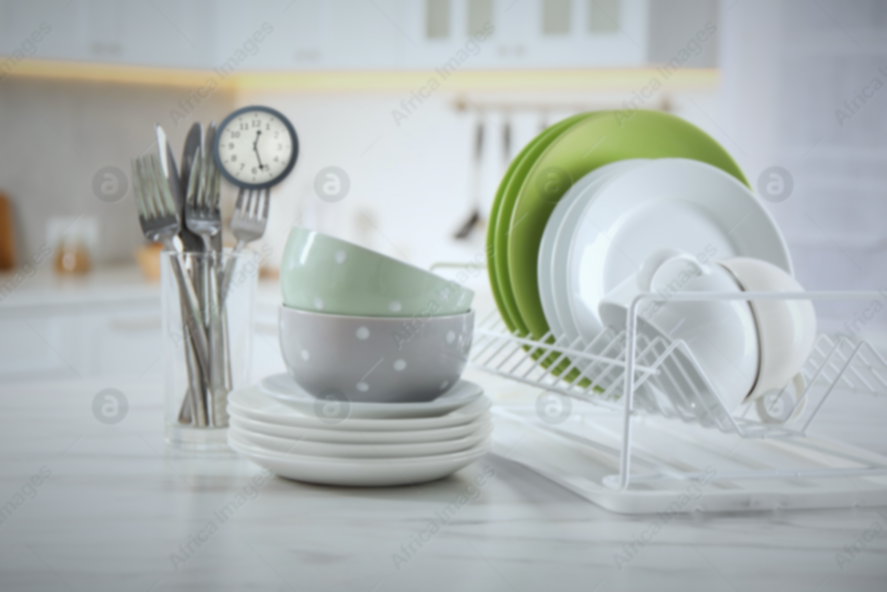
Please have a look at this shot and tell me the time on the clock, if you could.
12:27
